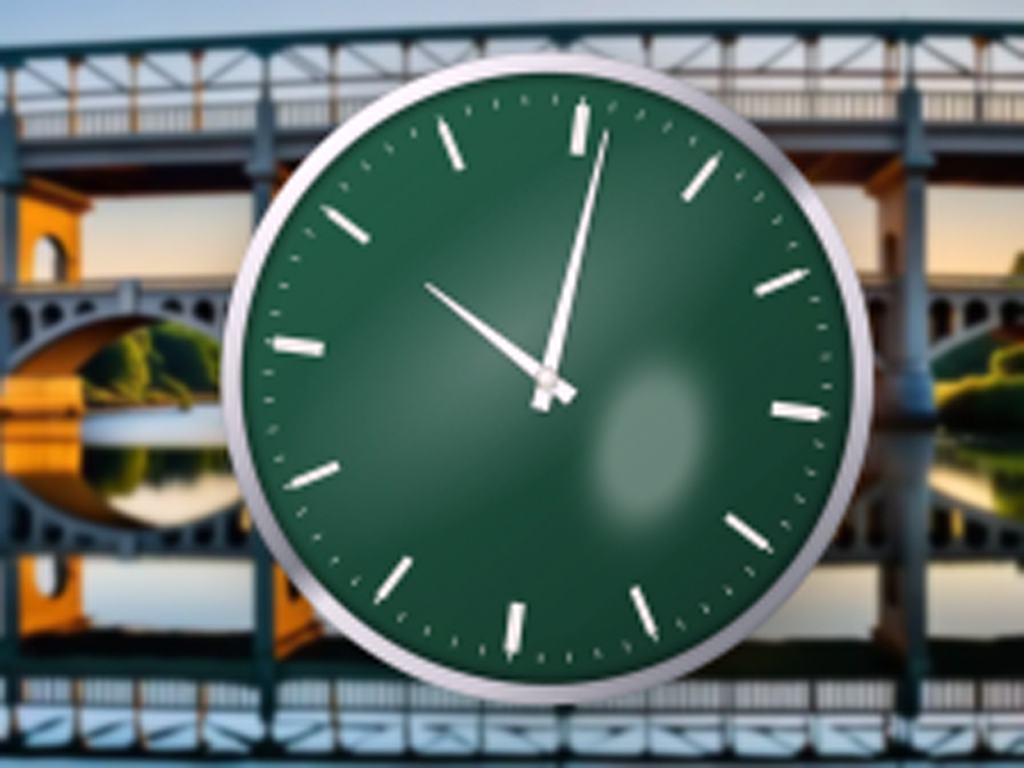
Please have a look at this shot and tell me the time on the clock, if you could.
10:01
